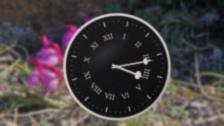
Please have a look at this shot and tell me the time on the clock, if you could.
4:16
